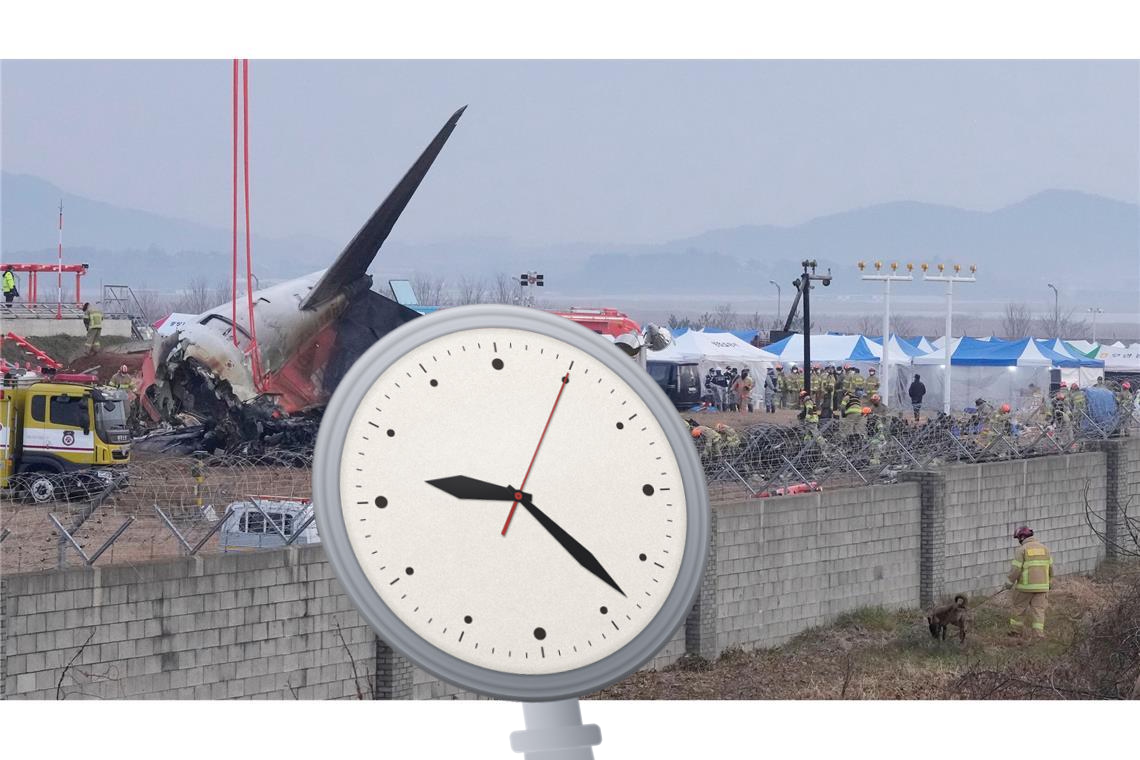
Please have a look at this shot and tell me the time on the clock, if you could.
9:23:05
